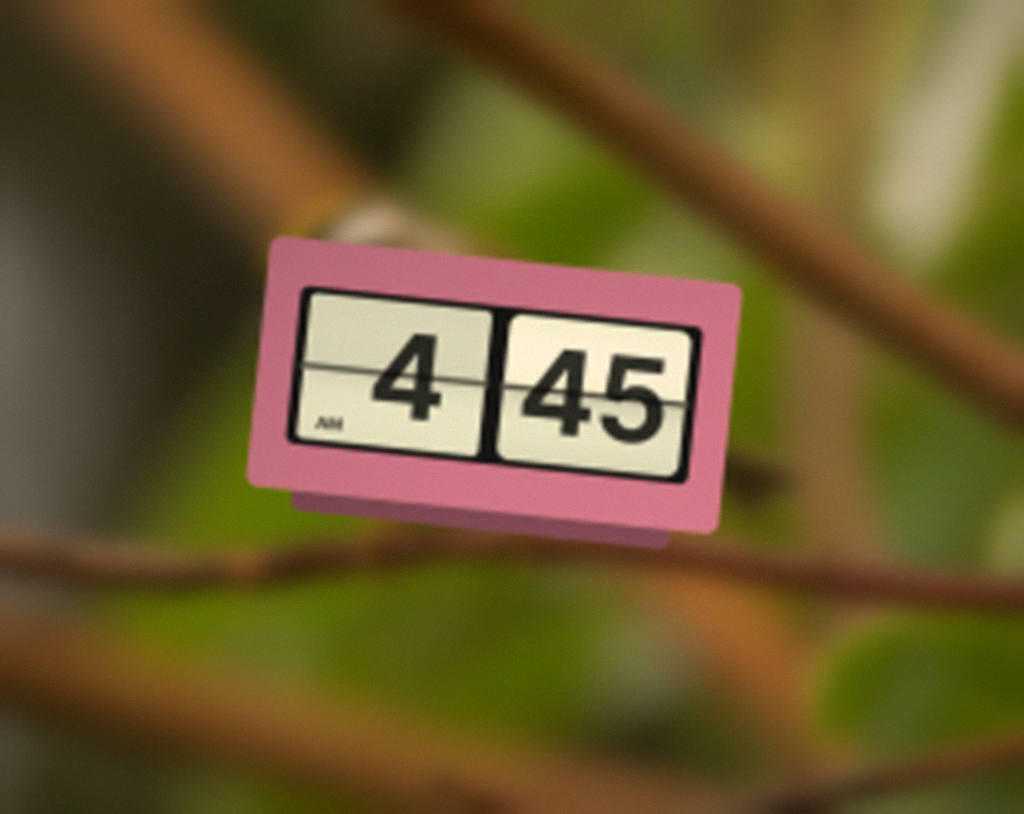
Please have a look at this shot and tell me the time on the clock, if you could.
4:45
